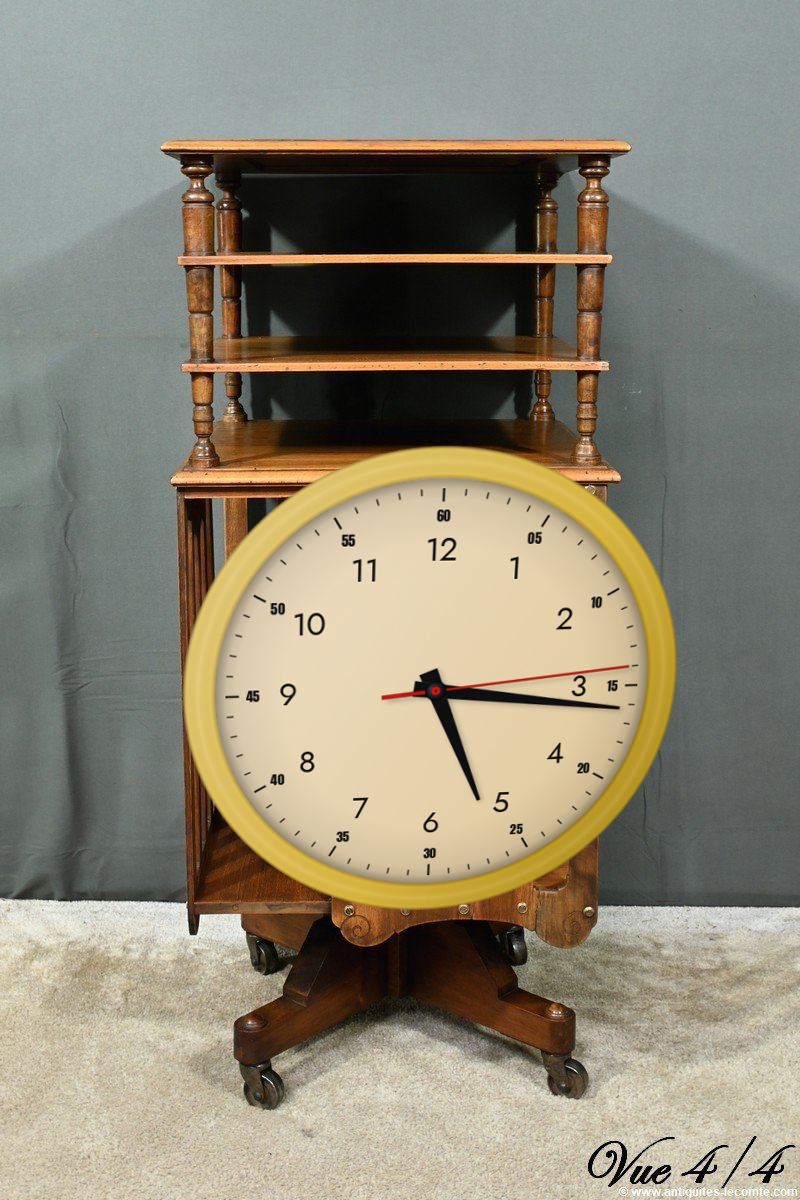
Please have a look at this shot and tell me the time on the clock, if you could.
5:16:14
